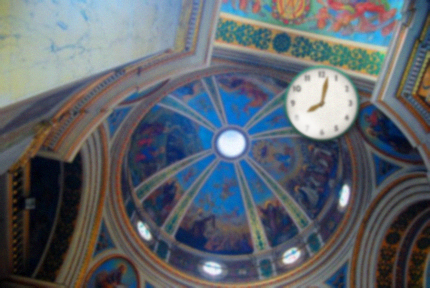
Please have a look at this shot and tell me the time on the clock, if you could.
8:02
